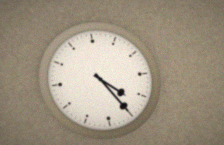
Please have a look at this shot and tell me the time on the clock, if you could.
4:25
